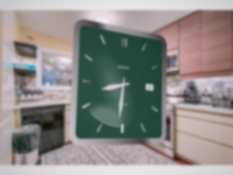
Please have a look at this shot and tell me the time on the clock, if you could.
8:31
